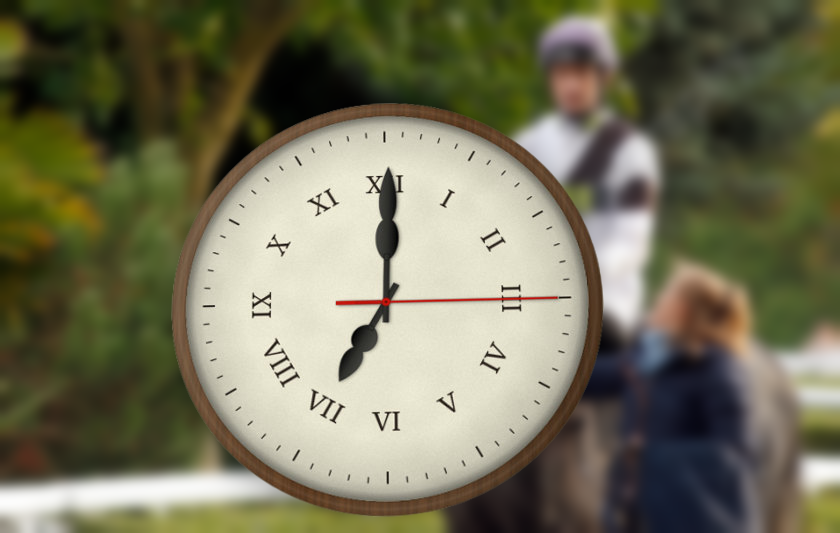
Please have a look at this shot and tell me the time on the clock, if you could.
7:00:15
